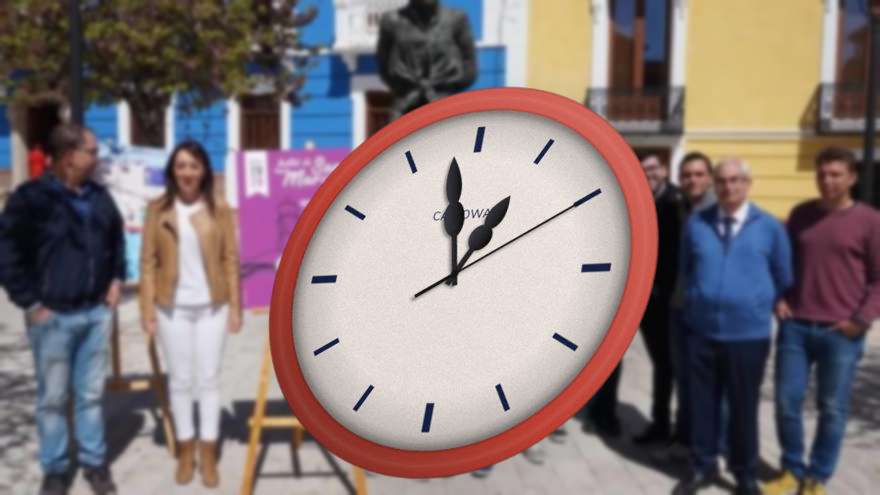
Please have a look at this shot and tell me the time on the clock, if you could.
12:58:10
